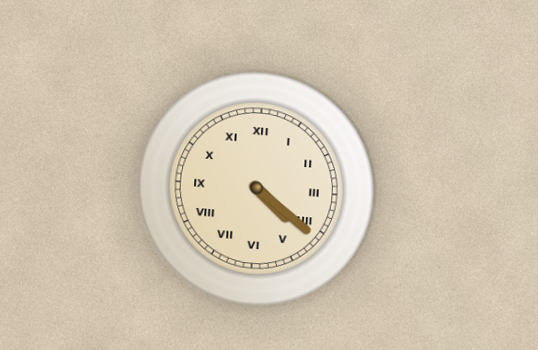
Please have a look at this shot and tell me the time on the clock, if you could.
4:21
